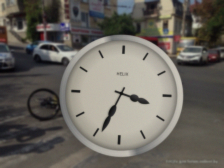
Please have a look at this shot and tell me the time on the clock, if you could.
3:34
